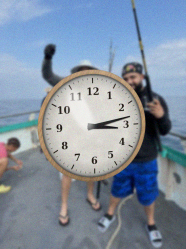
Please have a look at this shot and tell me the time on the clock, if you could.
3:13
